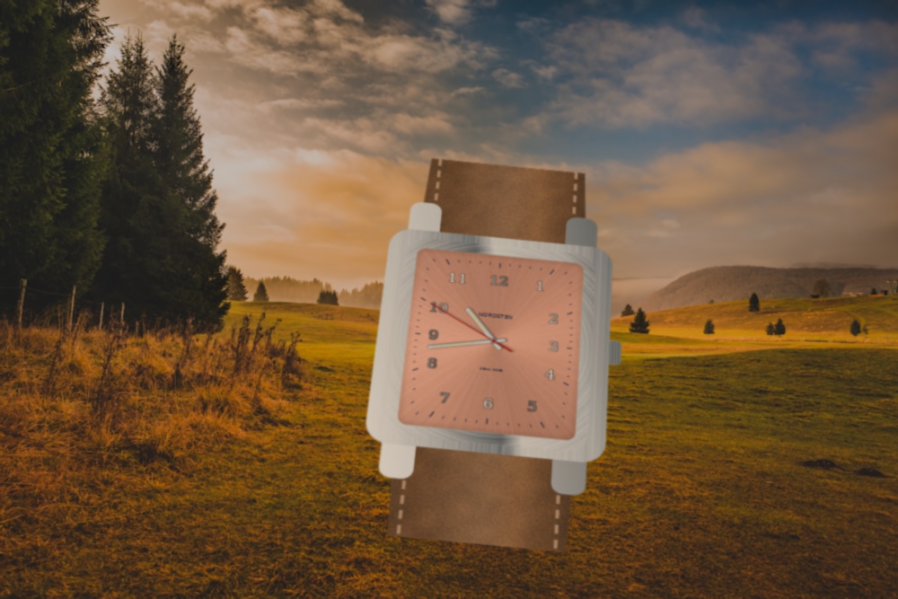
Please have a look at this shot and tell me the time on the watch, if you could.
10:42:50
